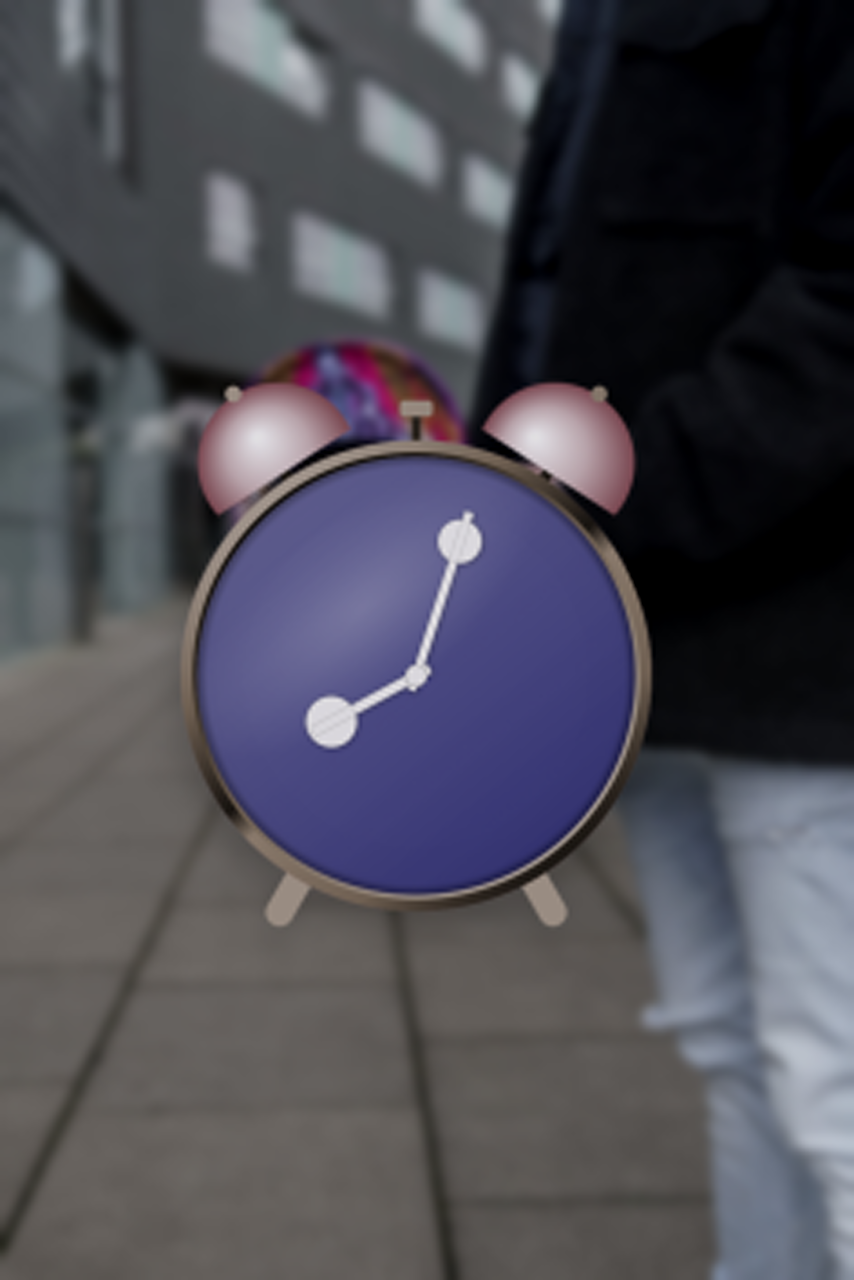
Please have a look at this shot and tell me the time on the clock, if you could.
8:03
